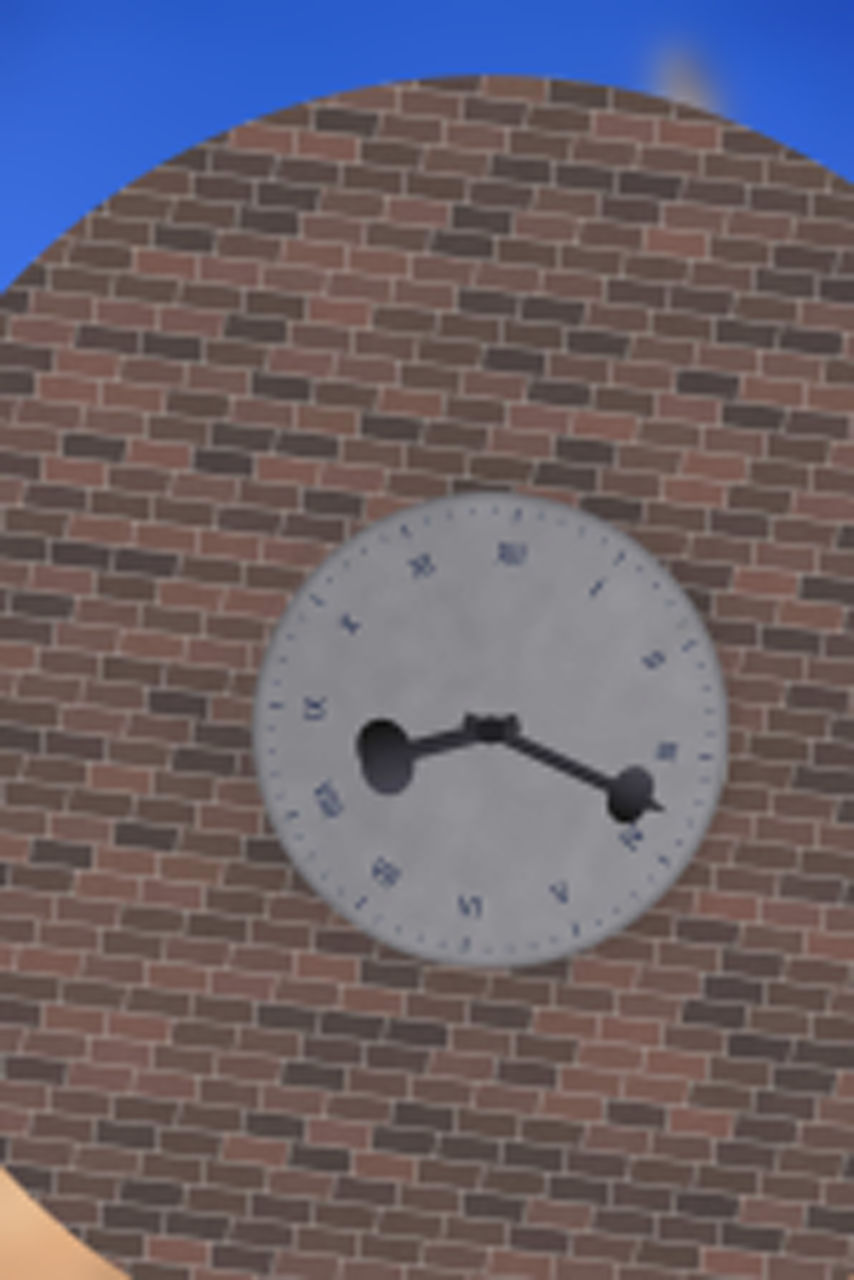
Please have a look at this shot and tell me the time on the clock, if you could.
8:18
